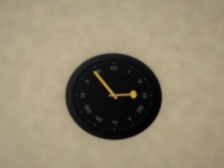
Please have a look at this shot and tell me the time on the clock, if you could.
2:54
